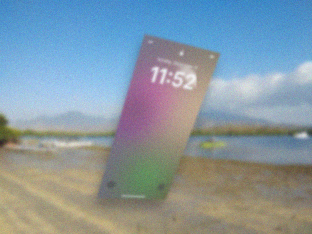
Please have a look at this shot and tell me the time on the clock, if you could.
11:52
